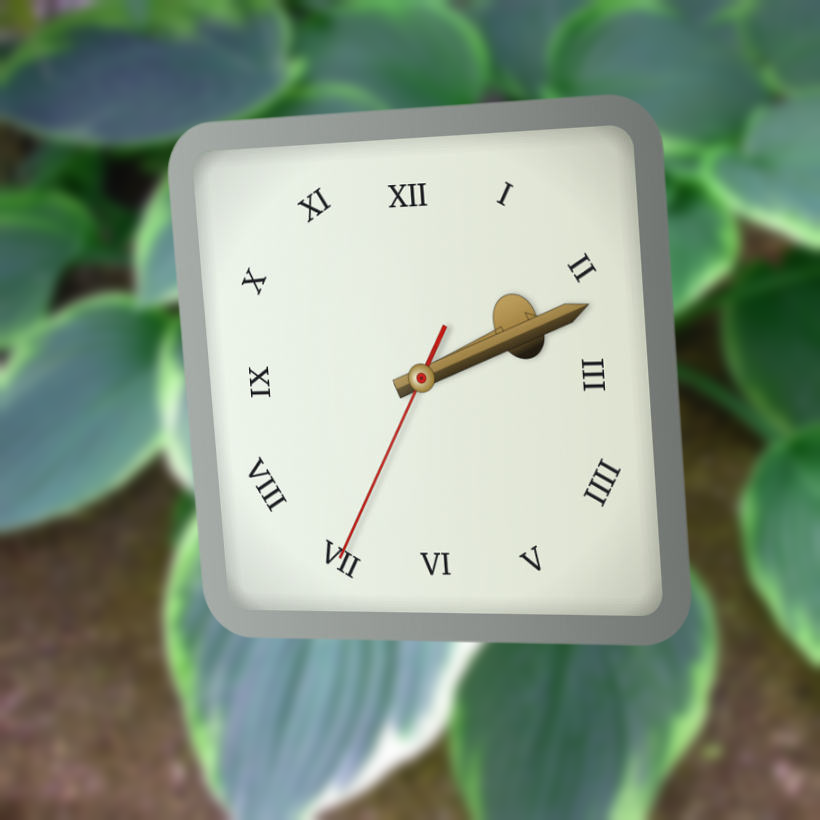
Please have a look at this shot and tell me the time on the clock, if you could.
2:11:35
